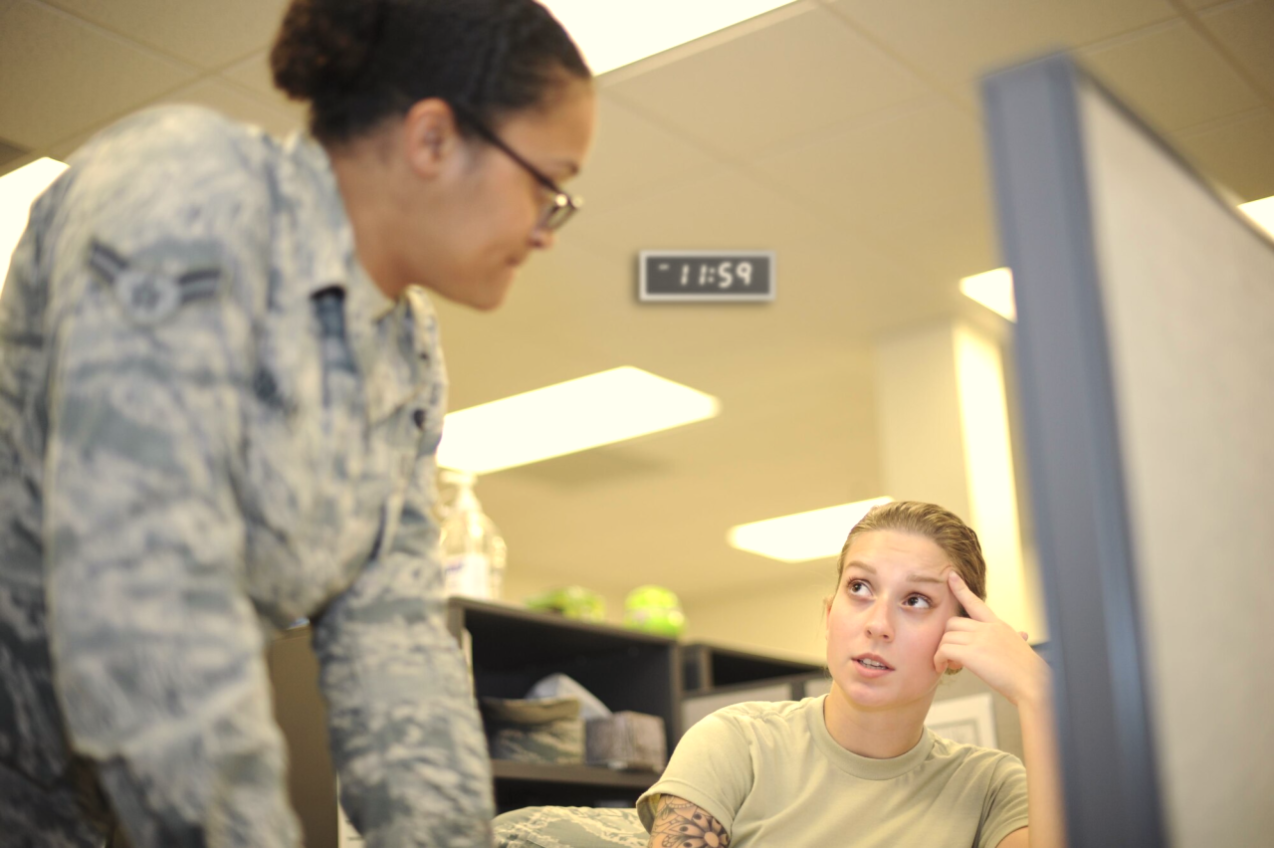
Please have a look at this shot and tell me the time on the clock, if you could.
11:59
